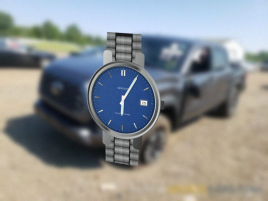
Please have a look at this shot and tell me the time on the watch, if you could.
6:05
